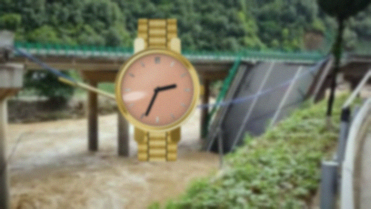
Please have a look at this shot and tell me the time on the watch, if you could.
2:34
